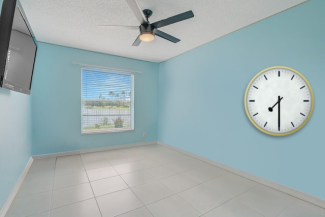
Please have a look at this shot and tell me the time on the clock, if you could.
7:30
